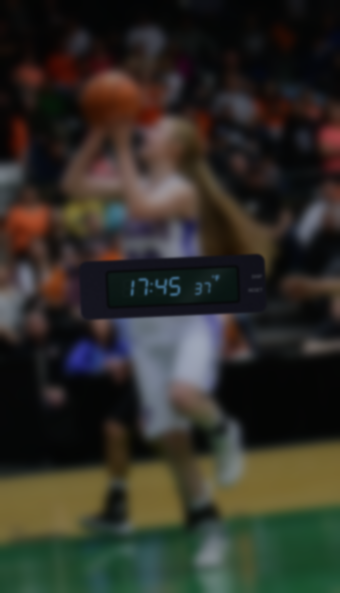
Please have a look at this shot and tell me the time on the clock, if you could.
17:45
